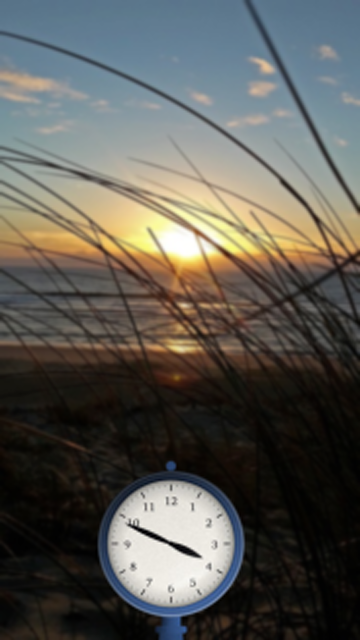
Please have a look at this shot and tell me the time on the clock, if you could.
3:49
